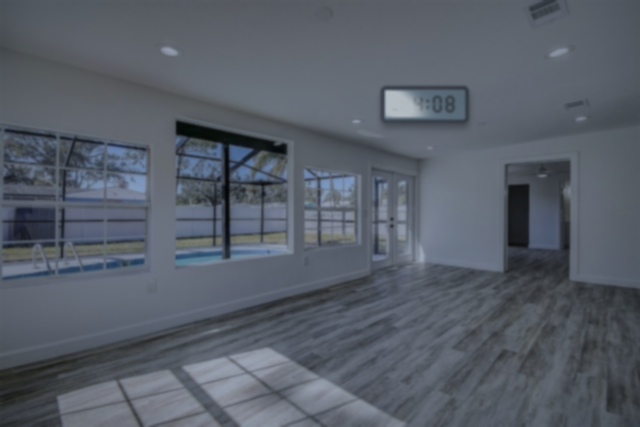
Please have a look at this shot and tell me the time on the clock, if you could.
4:08
